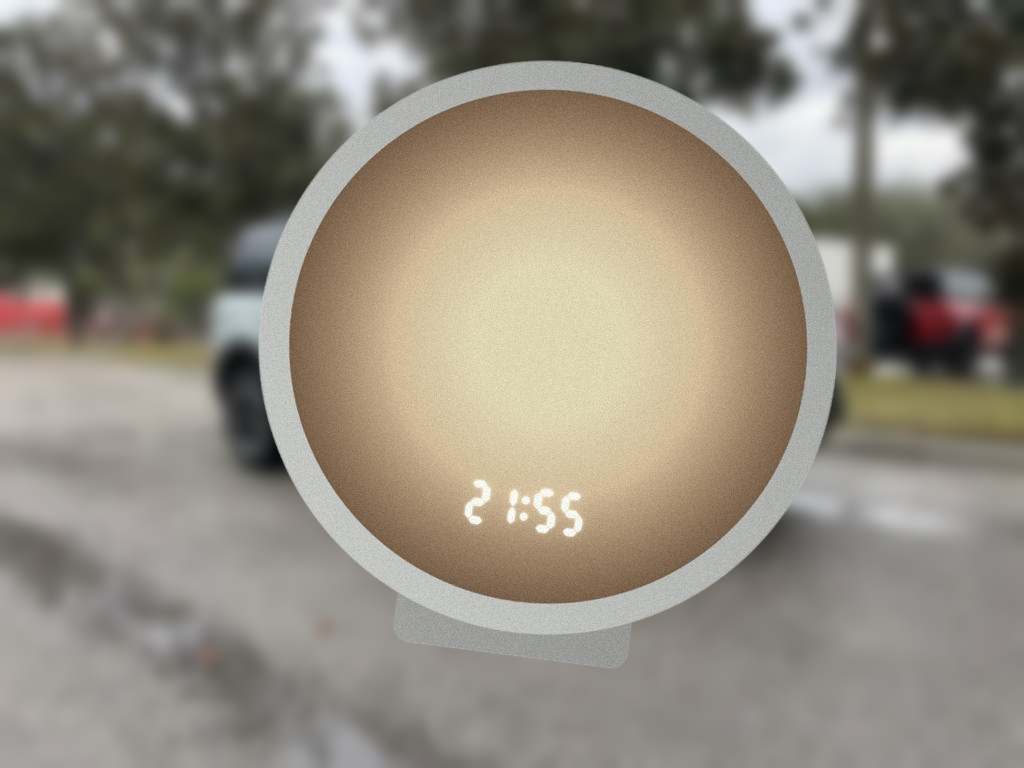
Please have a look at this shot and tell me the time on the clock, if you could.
21:55
